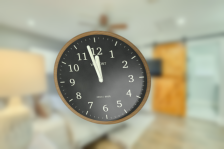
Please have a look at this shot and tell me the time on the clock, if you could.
11:58
